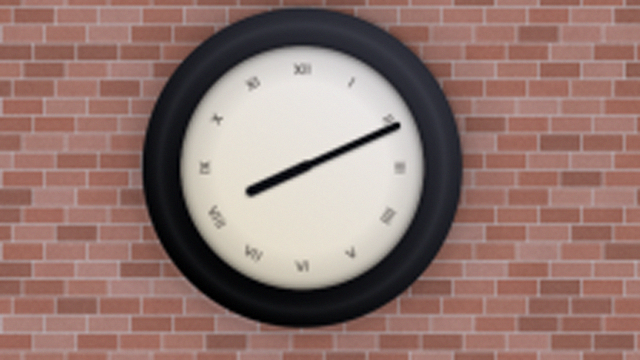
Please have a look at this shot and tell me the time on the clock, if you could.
8:11
